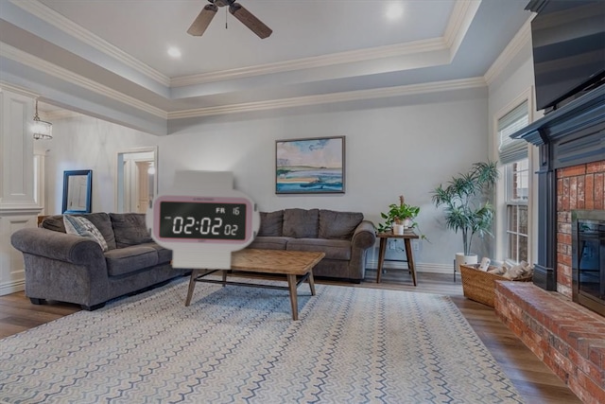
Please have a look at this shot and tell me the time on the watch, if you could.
2:02:02
